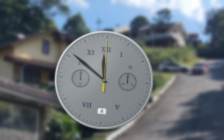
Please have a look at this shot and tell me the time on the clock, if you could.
11:51
